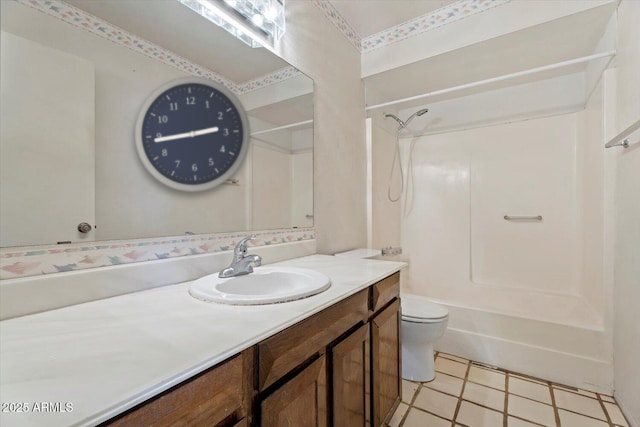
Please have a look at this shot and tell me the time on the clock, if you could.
2:44
